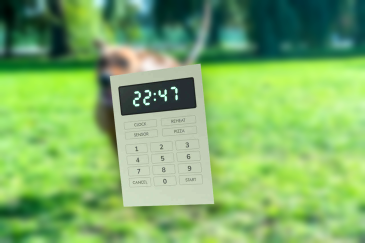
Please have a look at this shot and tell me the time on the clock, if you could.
22:47
